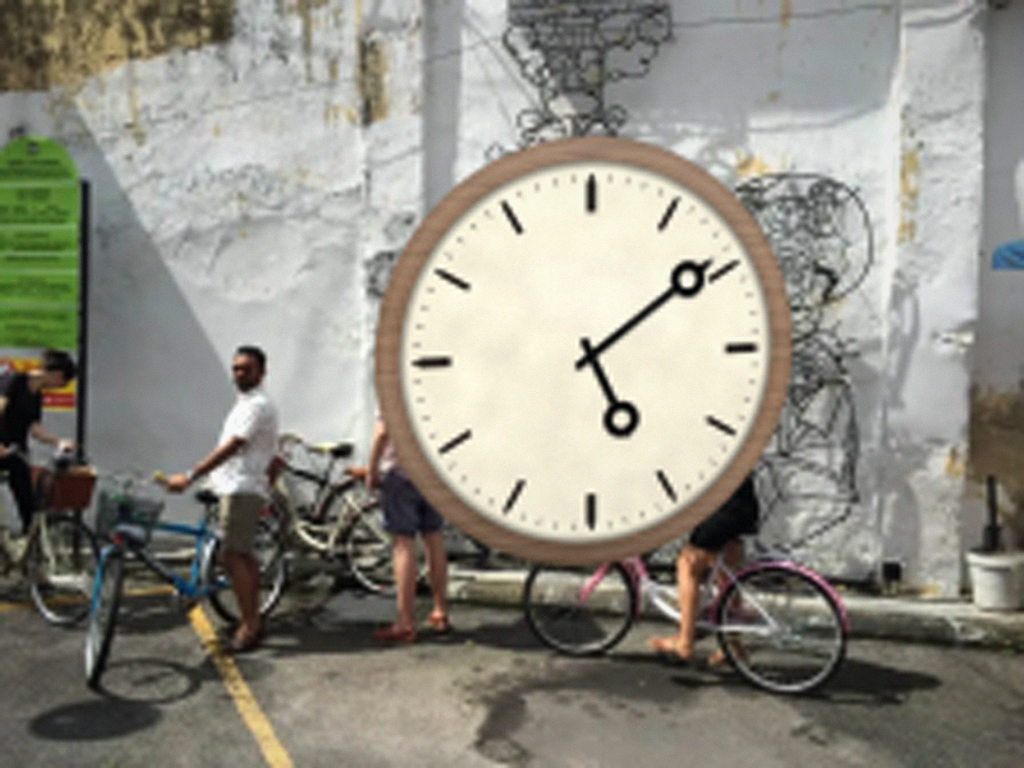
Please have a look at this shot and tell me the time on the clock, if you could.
5:09
